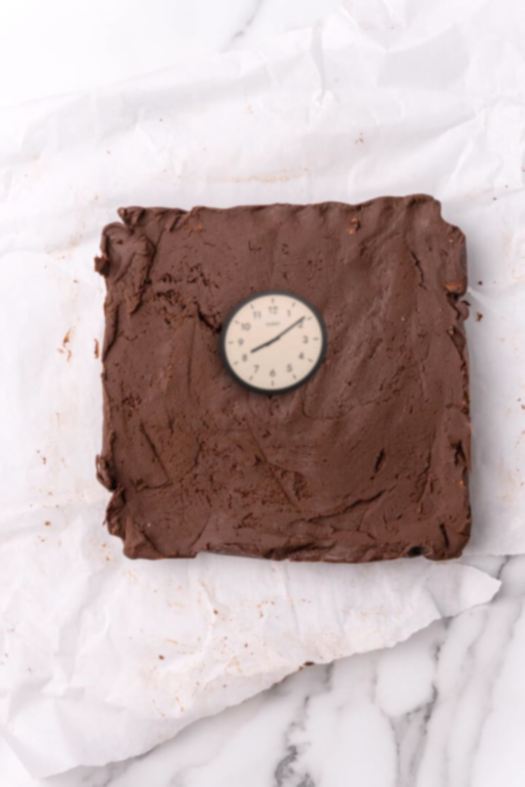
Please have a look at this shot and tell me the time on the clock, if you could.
8:09
